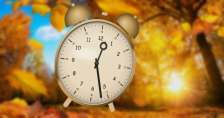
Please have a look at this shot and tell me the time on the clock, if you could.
12:27
